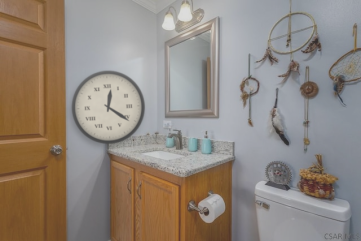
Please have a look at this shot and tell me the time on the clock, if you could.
12:21
